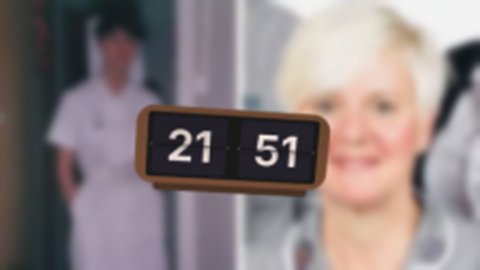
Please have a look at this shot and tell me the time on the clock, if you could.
21:51
